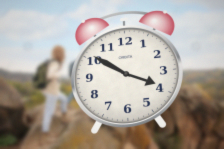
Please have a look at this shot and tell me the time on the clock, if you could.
3:51
